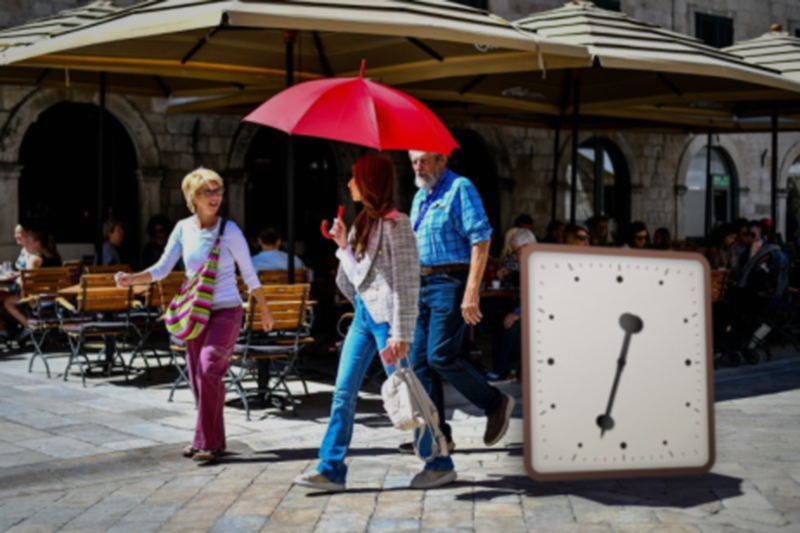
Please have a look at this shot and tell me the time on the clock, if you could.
12:33
